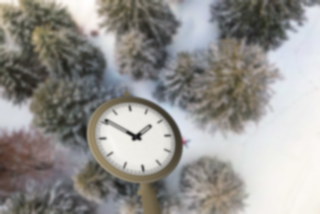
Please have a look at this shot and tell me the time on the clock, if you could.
1:51
